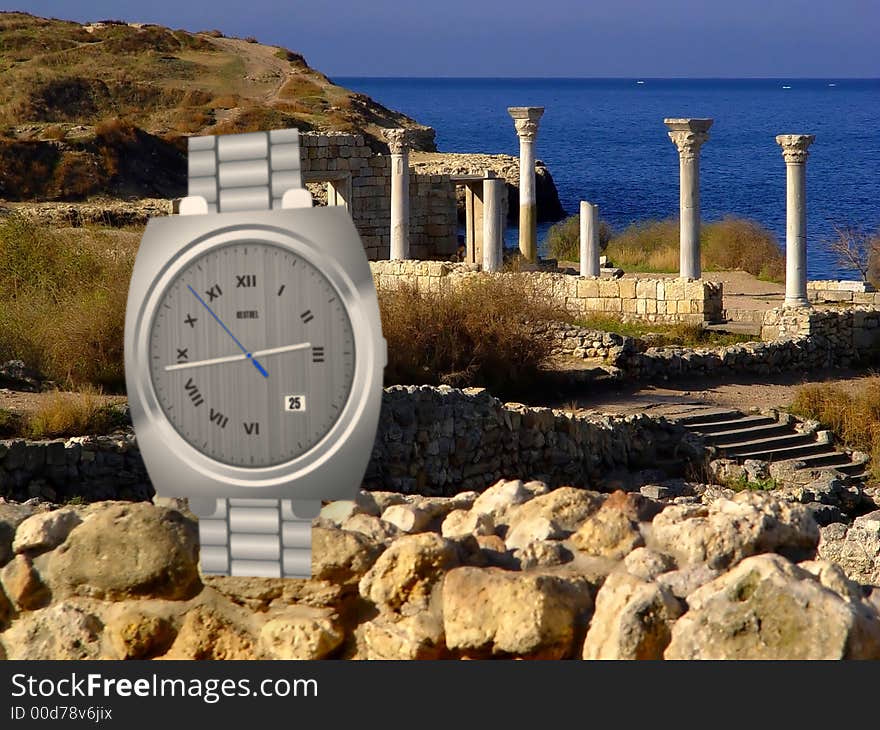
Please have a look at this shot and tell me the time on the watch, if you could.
2:43:53
